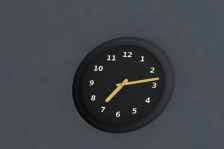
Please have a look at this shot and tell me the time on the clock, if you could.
7:13
